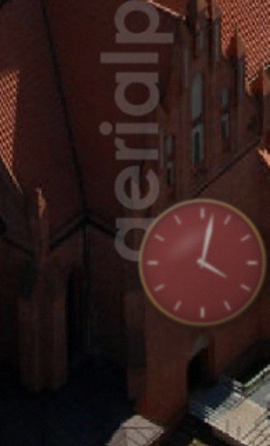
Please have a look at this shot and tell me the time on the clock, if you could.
4:02
